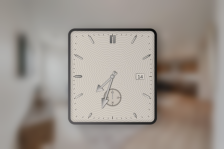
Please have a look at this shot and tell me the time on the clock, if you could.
7:33
